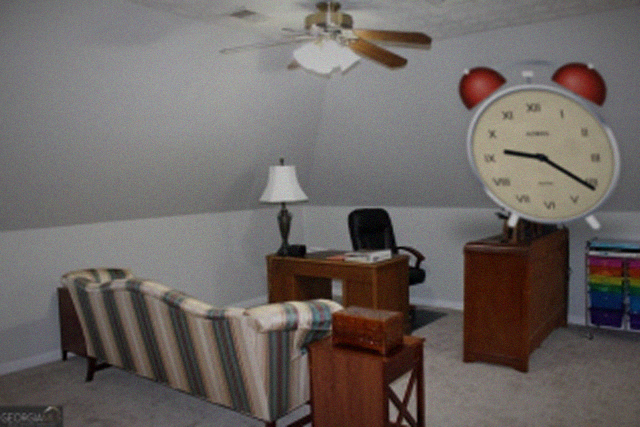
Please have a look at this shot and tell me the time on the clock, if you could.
9:21
